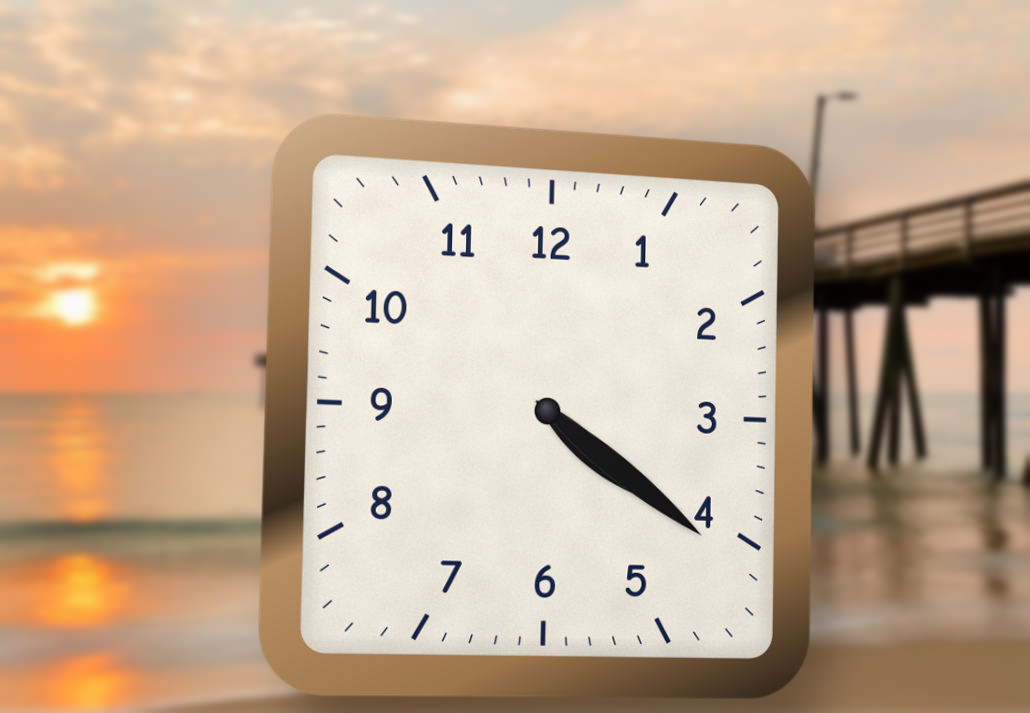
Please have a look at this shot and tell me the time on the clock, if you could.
4:21
